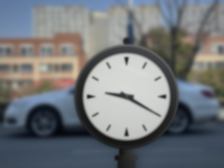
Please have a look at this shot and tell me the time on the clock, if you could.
9:20
